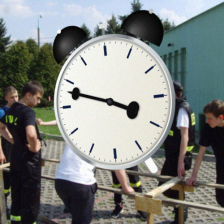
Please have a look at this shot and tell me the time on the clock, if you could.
3:48
